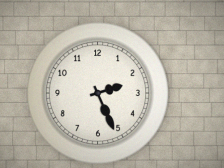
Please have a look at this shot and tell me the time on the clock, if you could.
2:26
